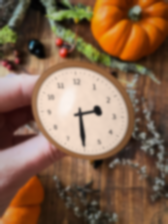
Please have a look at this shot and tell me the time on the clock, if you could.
2:30
